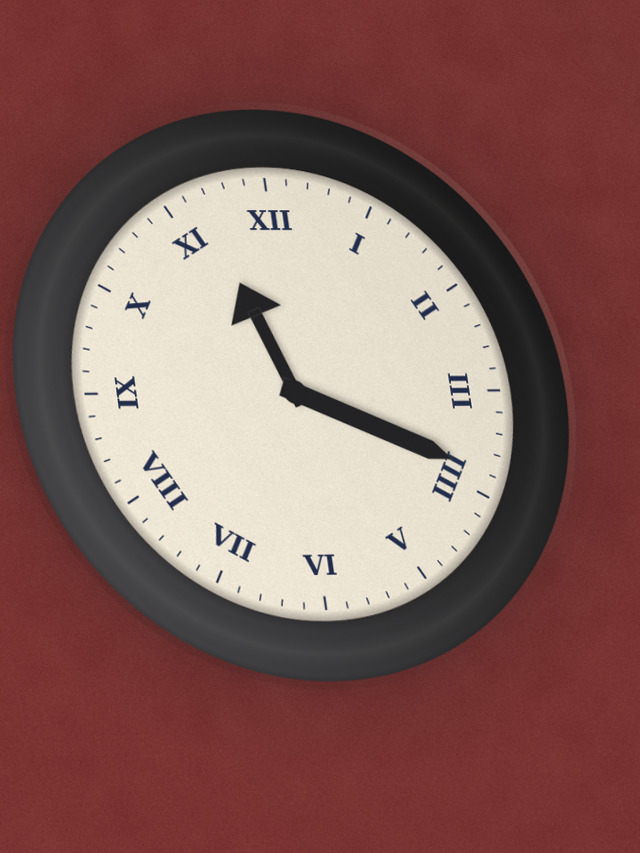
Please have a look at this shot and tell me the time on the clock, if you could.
11:19
